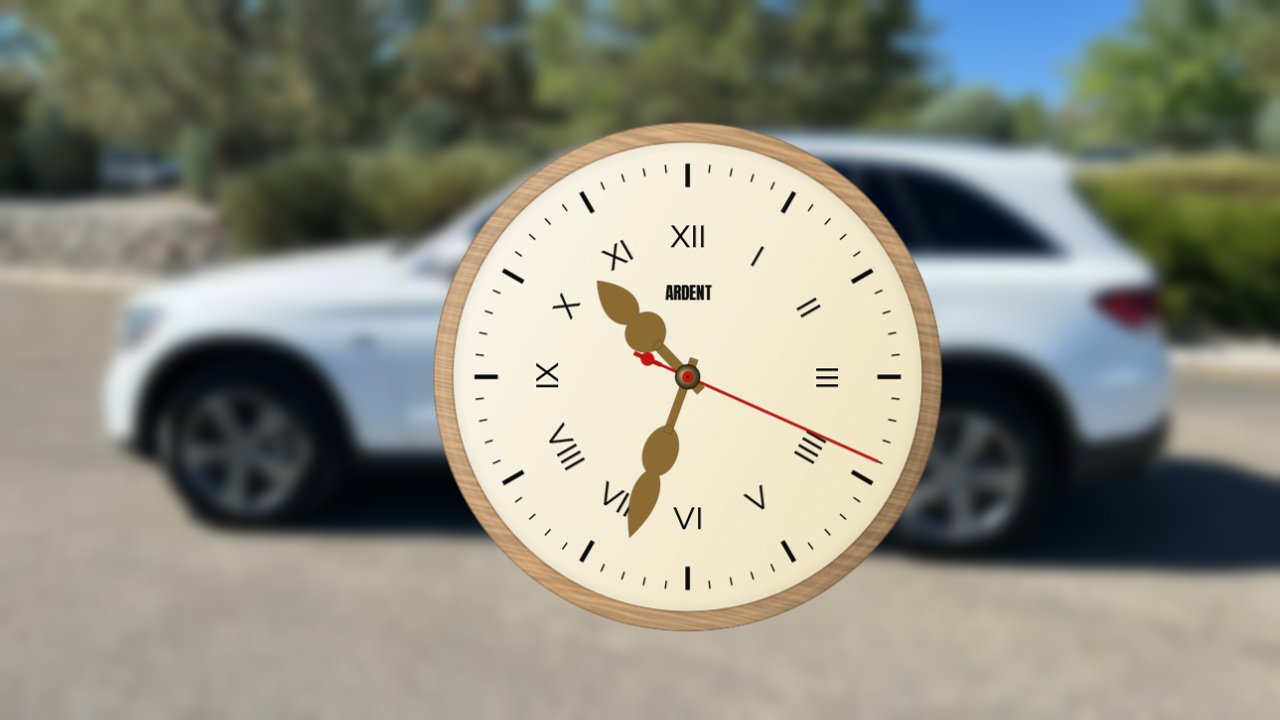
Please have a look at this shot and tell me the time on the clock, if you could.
10:33:19
